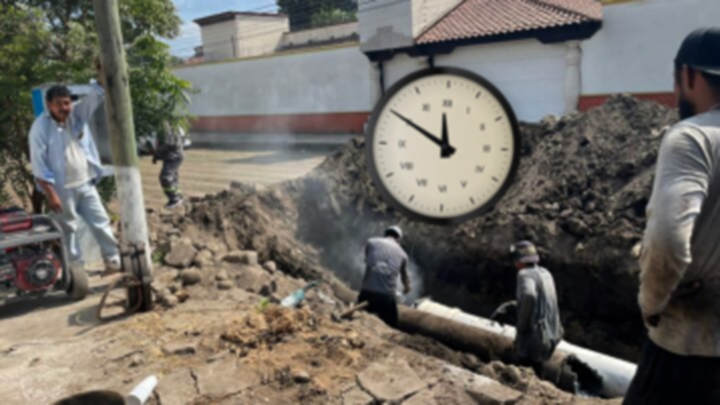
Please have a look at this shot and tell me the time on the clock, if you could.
11:50
